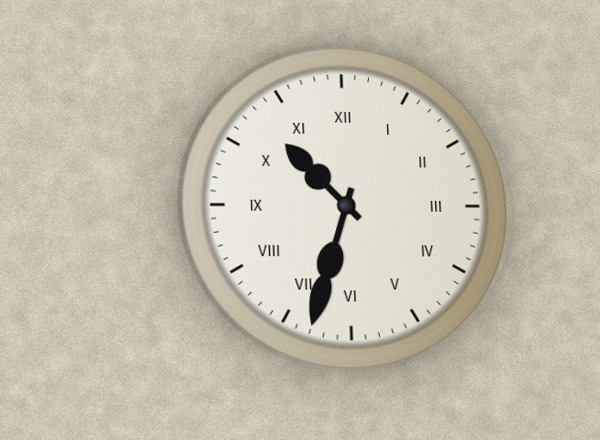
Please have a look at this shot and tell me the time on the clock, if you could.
10:33
